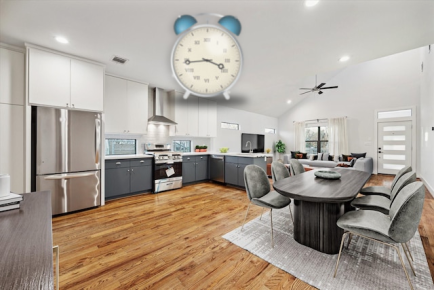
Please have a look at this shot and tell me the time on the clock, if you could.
3:44
